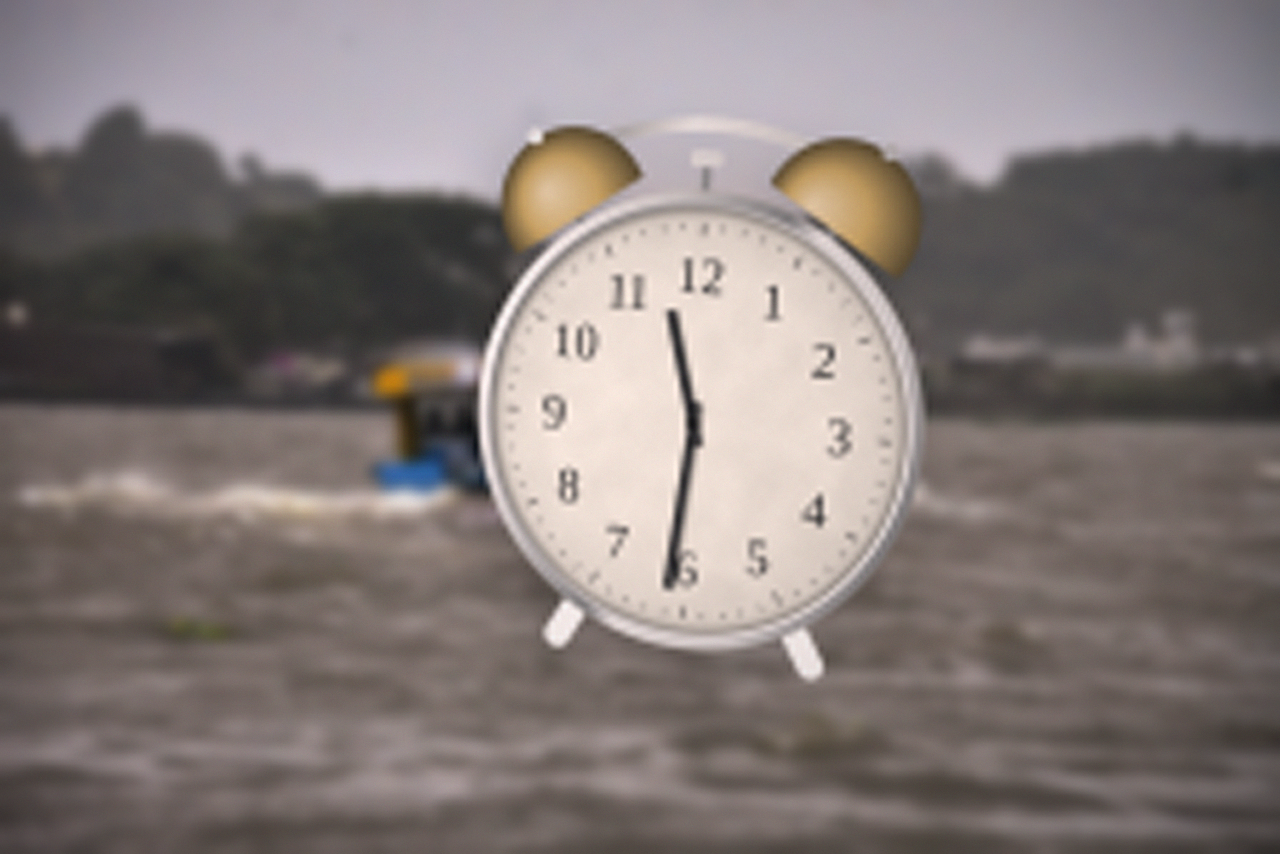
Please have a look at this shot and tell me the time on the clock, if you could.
11:31
